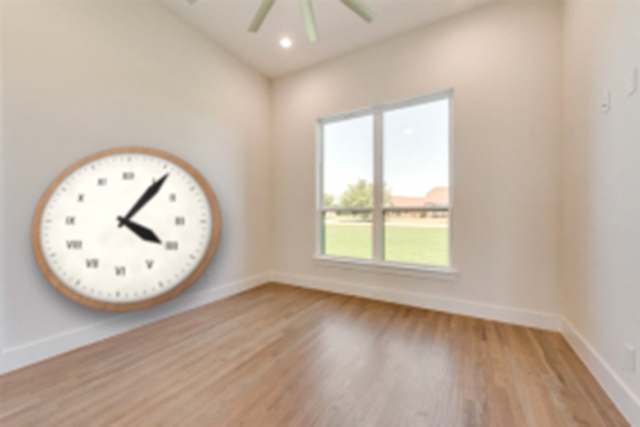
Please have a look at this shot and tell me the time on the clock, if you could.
4:06
